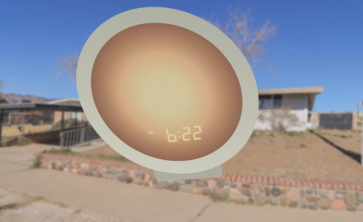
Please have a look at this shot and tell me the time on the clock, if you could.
6:22
